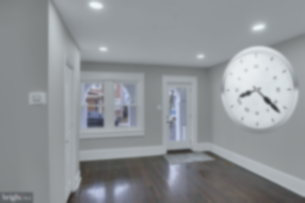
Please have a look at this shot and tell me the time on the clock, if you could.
8:22
